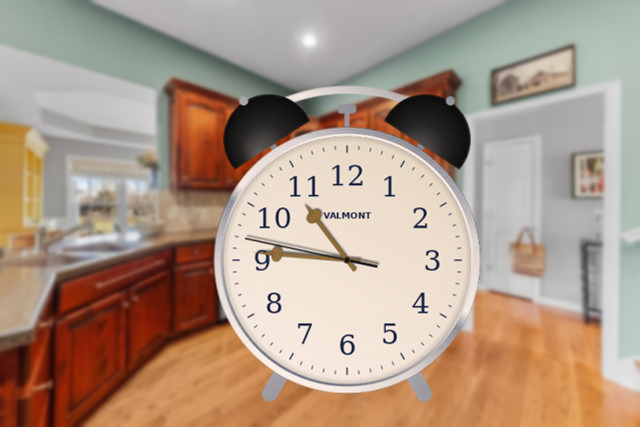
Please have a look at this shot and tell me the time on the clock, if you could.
10:45:47
